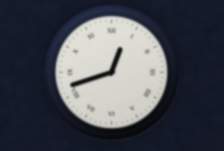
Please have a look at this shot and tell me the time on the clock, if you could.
12:42
